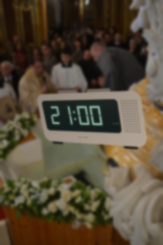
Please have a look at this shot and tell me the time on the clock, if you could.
21:00
